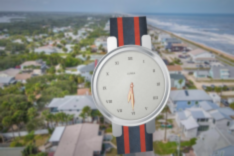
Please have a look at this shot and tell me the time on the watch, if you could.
6:30
